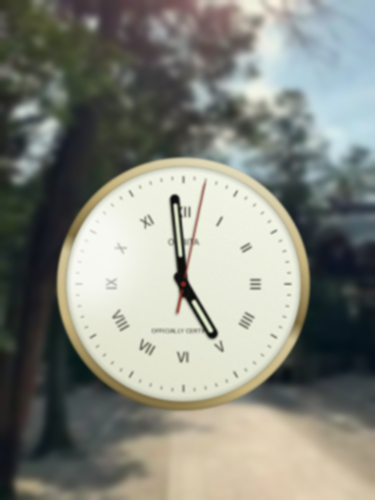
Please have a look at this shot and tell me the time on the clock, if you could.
4:59:02
